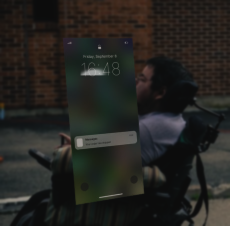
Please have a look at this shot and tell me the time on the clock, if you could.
16:48
